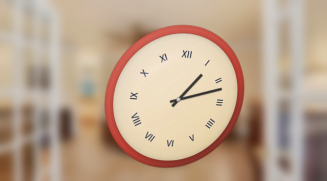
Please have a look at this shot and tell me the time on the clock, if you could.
1:12
